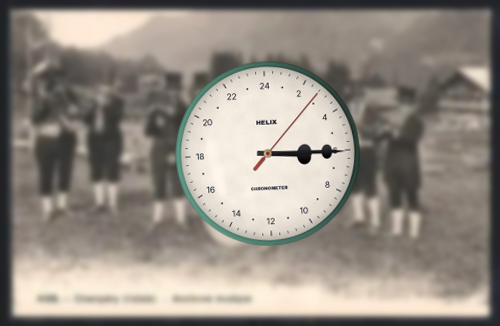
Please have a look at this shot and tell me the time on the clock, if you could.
6:15:07
